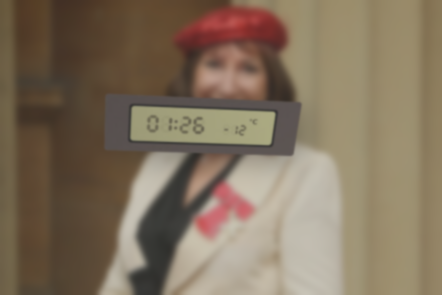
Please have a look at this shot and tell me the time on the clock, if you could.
1:26
